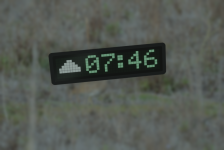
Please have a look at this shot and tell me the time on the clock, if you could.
7:46
